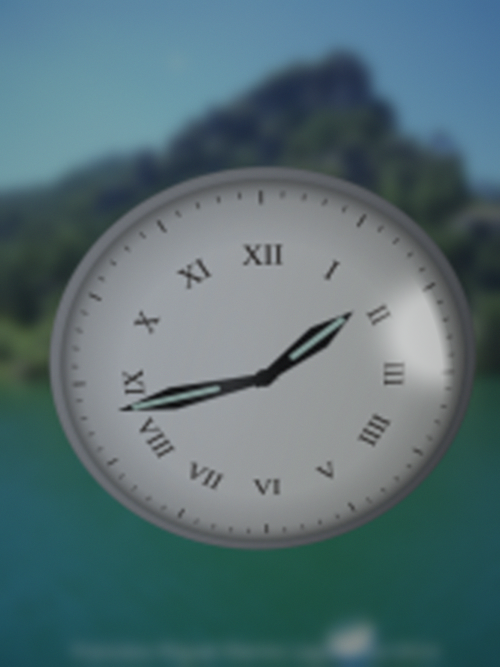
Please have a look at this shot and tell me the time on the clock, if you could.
1:43
